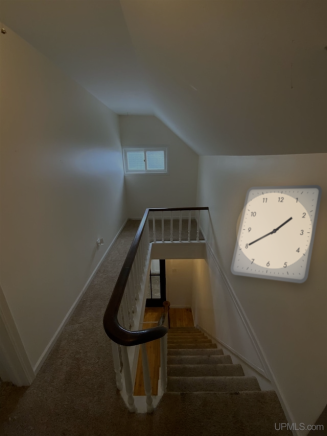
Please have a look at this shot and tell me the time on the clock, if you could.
1:40
